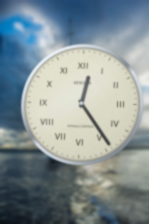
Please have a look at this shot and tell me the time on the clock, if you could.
12:24
